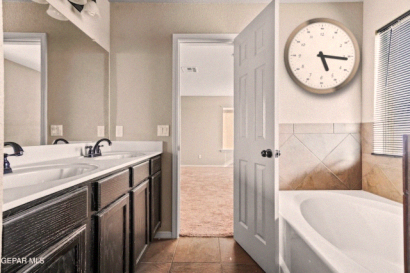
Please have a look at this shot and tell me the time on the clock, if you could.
5:16
